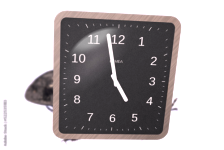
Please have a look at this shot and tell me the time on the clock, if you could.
4:58
